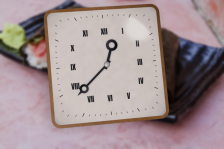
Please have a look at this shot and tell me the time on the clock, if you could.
12:38
